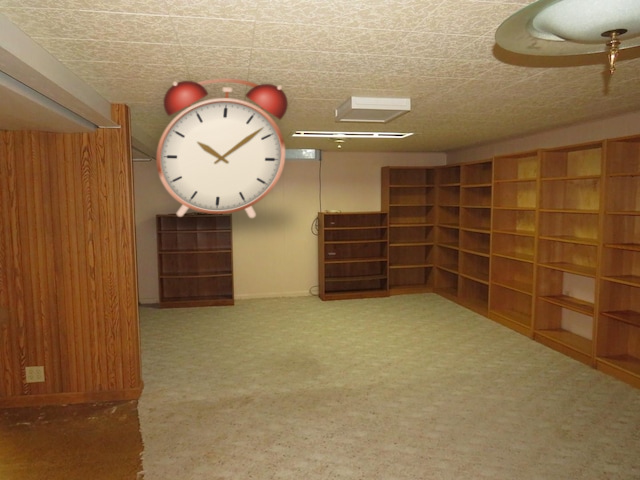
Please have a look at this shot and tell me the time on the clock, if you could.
10:08
